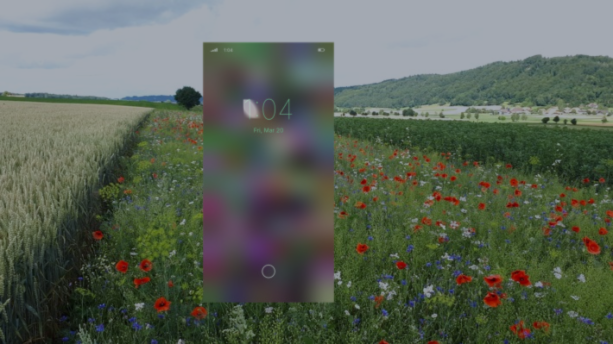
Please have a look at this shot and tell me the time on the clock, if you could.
1:04
